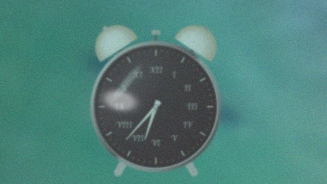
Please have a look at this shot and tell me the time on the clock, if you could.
6:37
